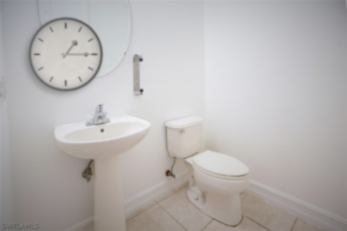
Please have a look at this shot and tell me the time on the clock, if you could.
1:15
